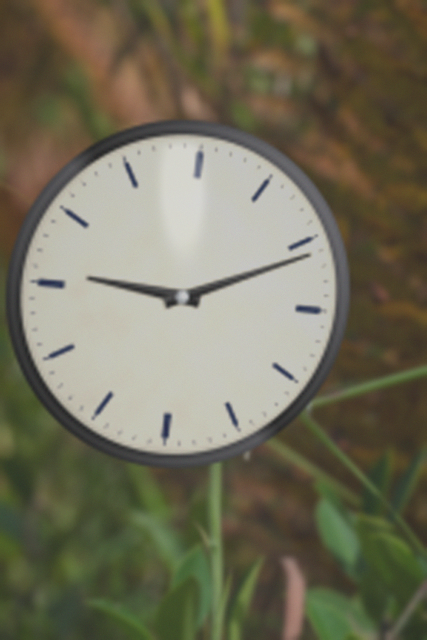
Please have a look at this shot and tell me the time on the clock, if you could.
9:11
